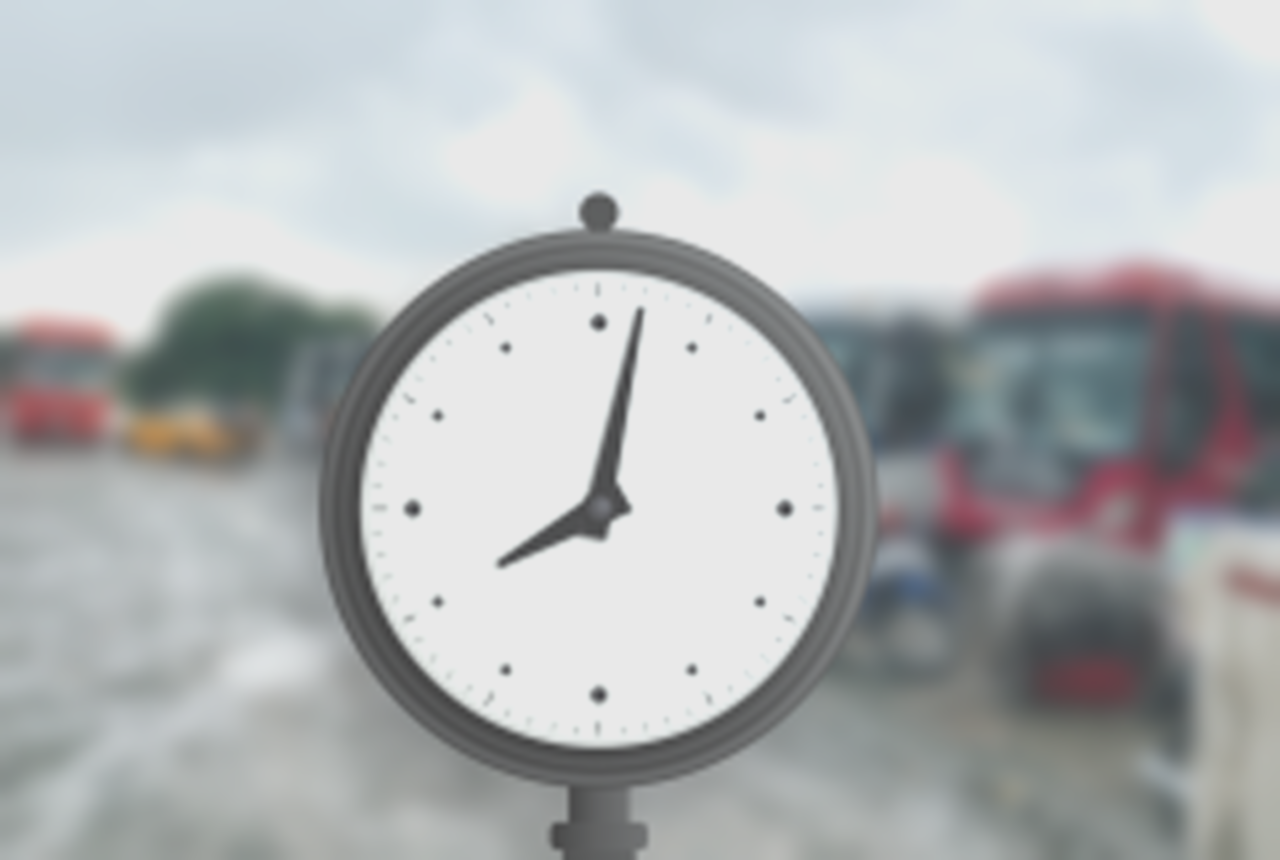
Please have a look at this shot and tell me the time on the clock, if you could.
8:02
